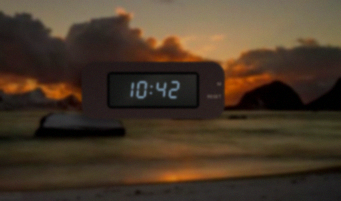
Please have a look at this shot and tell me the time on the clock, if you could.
10:42
